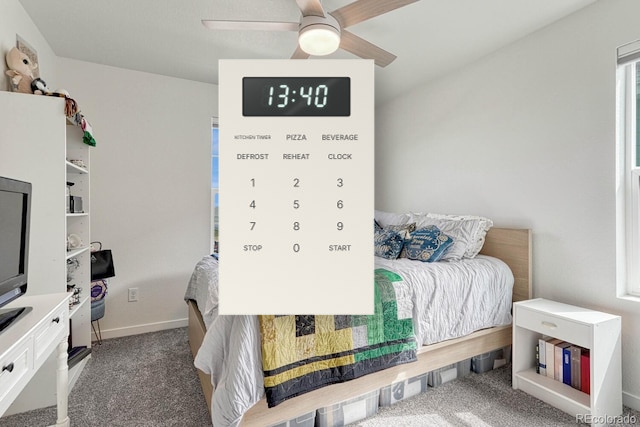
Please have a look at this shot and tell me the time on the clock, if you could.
13:40
